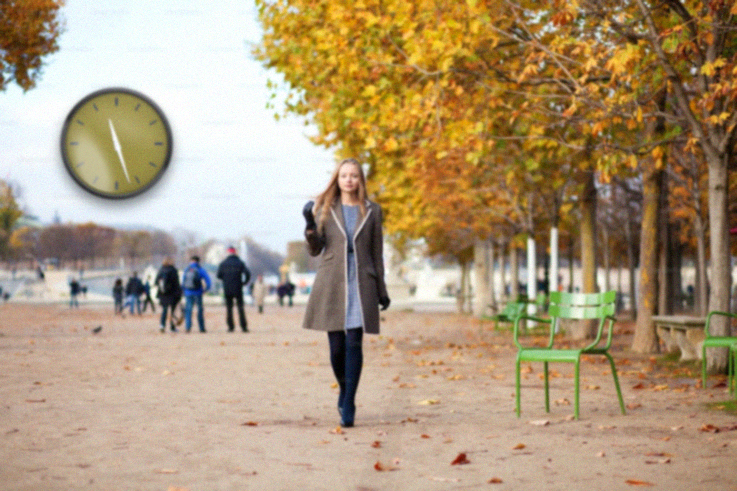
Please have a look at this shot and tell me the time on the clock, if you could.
11:27
